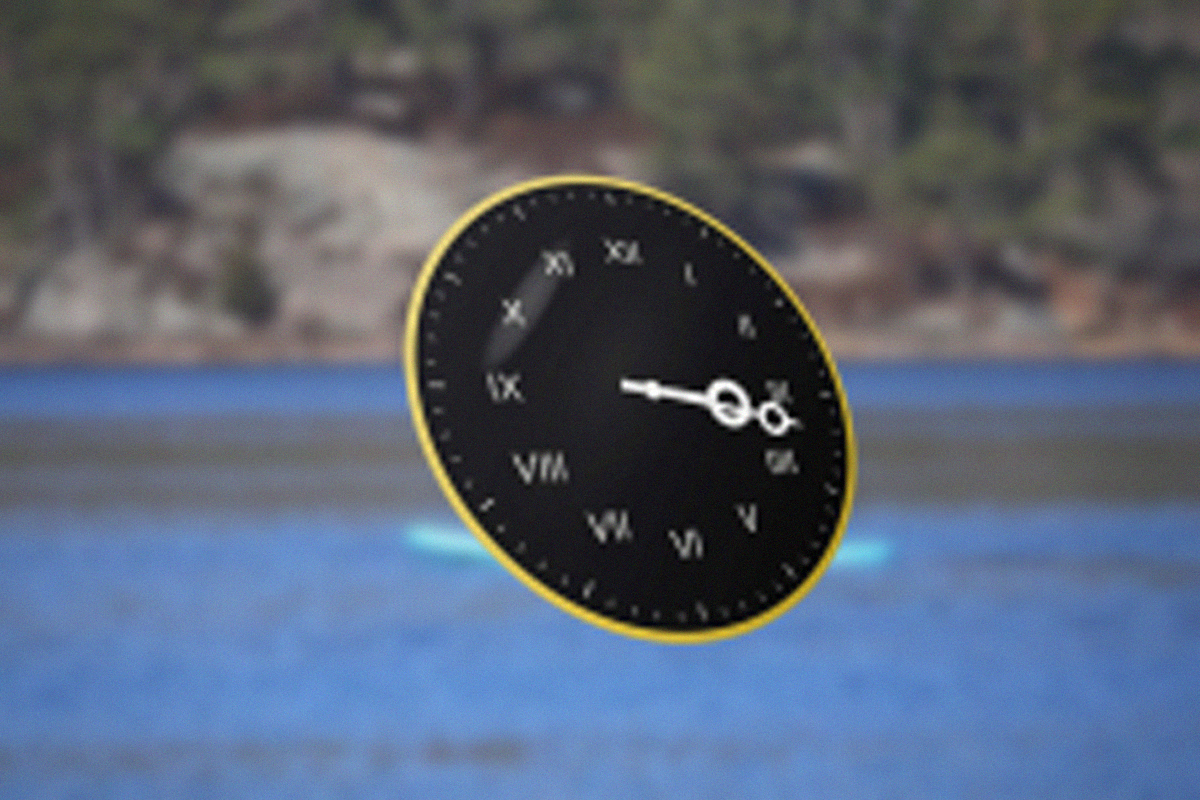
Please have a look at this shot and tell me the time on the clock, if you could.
3:17
